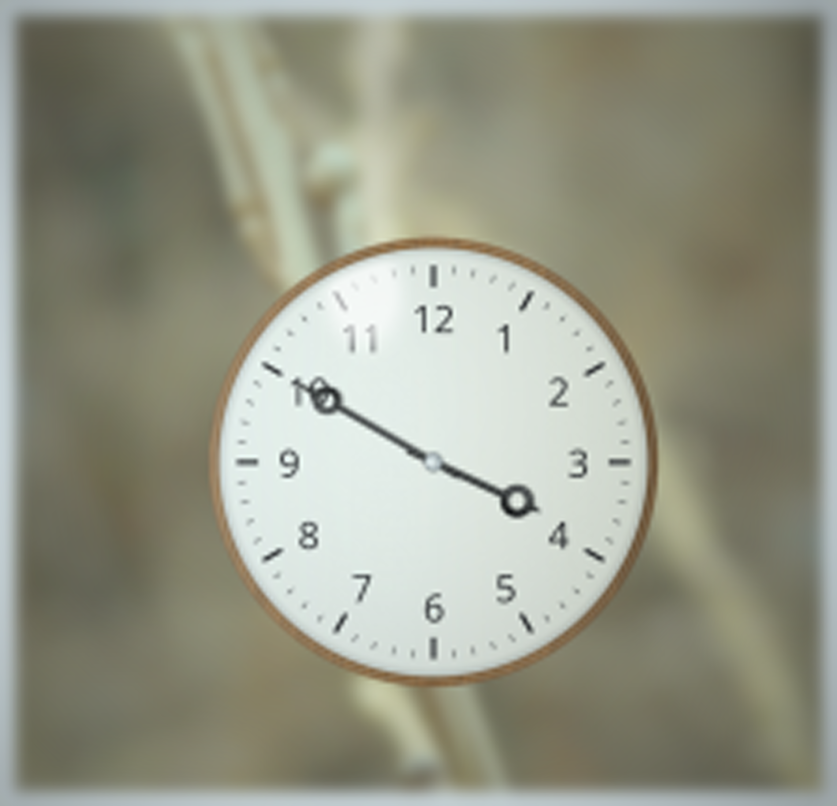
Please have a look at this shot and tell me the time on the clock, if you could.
3:50
